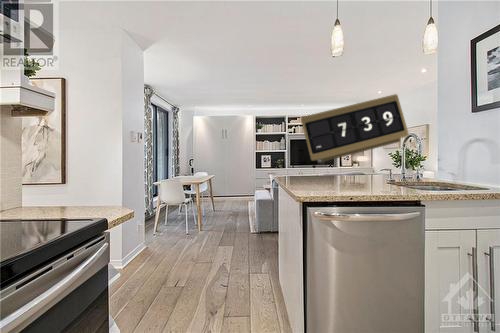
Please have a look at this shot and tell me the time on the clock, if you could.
7:39
